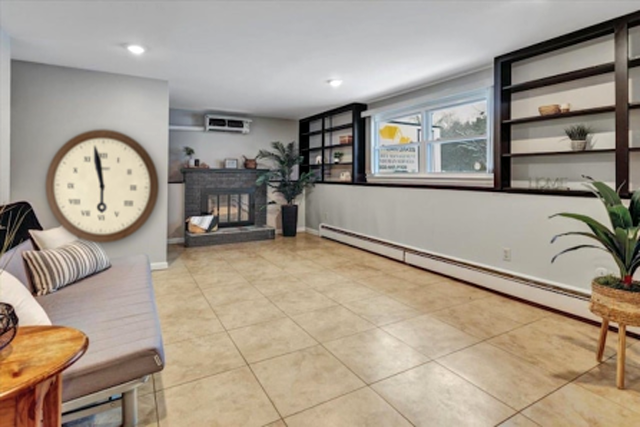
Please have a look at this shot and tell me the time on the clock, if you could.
5:58
